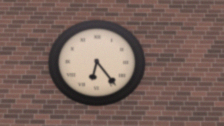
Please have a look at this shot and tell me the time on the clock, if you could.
6:24
